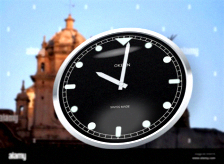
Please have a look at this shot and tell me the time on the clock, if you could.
10:01
